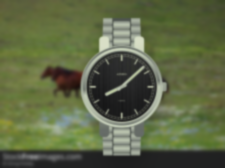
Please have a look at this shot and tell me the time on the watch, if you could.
8:08
